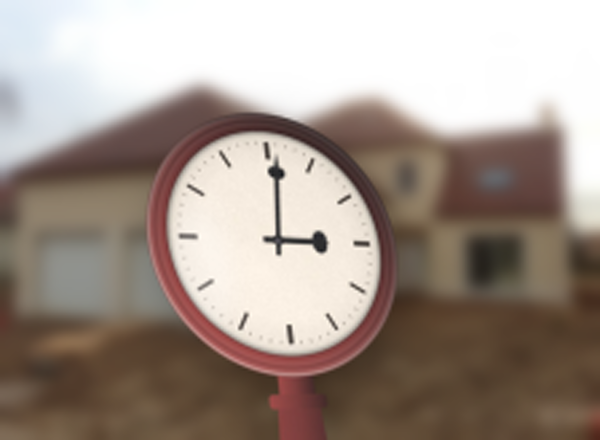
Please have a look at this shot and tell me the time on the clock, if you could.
3:01
